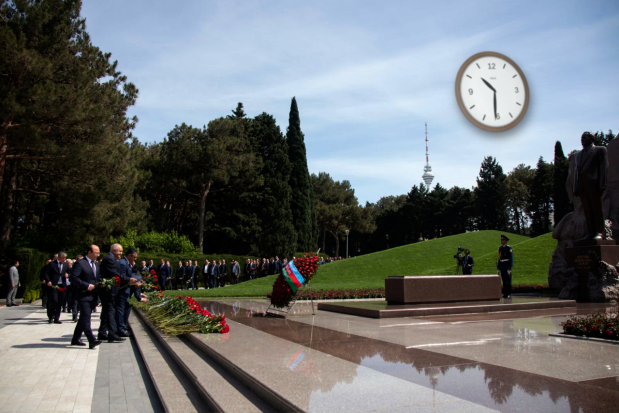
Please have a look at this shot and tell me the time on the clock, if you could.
10:31
